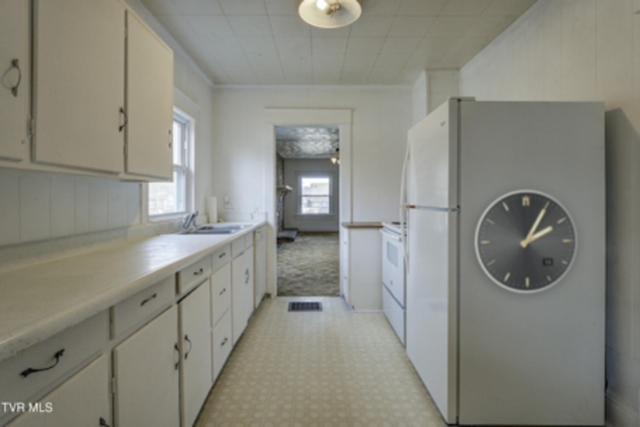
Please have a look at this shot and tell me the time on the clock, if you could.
2:05
